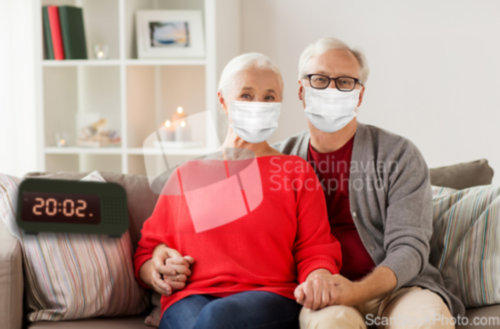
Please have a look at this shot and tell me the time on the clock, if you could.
20:02
